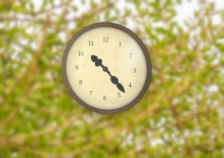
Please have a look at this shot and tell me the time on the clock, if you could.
10:23
